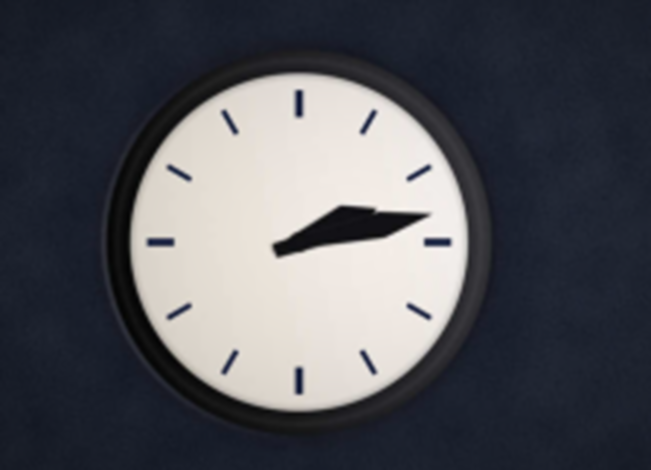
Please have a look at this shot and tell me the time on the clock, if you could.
2:13
